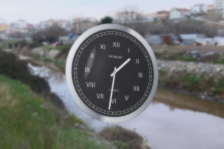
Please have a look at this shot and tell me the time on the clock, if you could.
1:31
